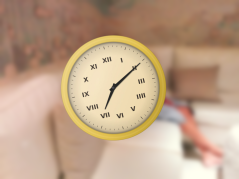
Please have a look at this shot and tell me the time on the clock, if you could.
7:10
